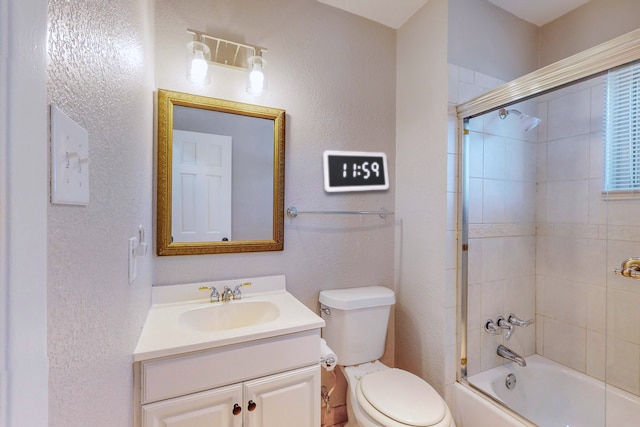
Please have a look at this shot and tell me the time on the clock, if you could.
11:59
